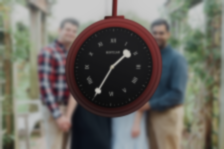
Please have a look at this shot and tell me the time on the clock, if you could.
1:35
